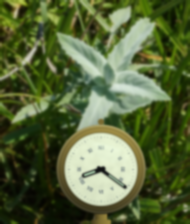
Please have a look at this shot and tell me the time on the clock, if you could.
8:21
